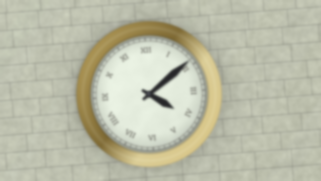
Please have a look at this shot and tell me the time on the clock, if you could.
4:09
